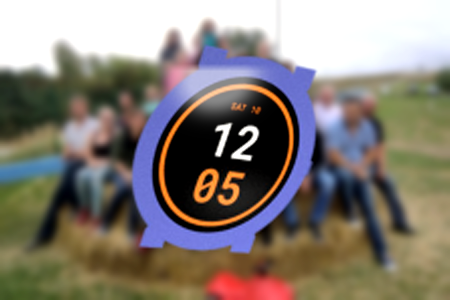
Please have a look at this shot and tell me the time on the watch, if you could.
12:05
